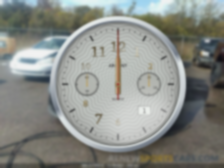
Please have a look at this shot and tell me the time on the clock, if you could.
12:00
